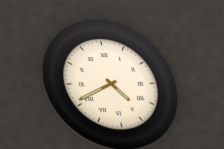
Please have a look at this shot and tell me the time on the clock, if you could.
4:41
